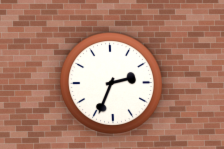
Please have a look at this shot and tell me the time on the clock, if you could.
2:34
